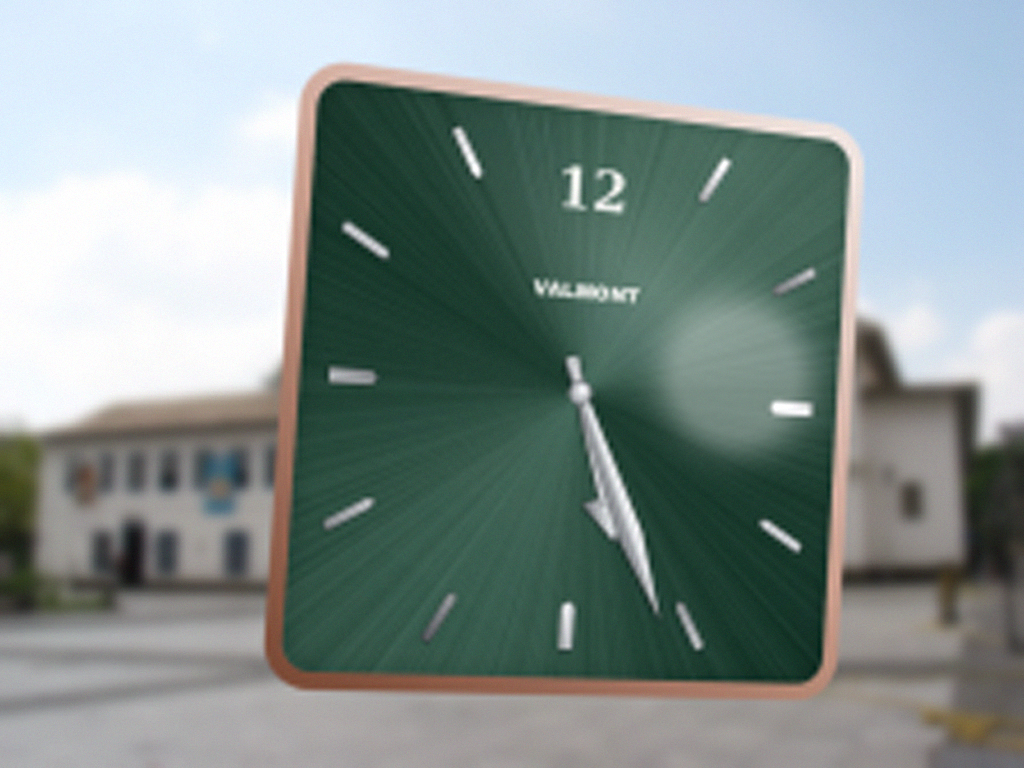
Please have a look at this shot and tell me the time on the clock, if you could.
5:26
